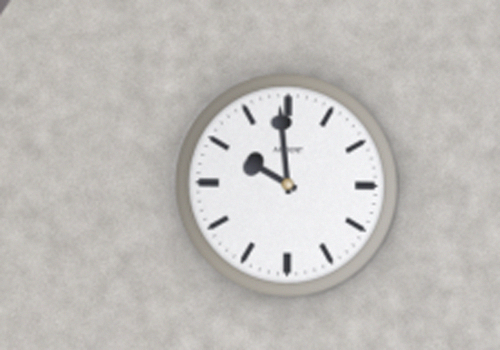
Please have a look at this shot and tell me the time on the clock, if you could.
9:59
